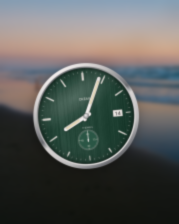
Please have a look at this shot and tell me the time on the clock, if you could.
8:04
